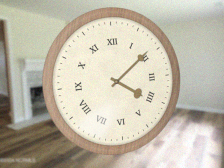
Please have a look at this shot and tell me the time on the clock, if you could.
4:09
